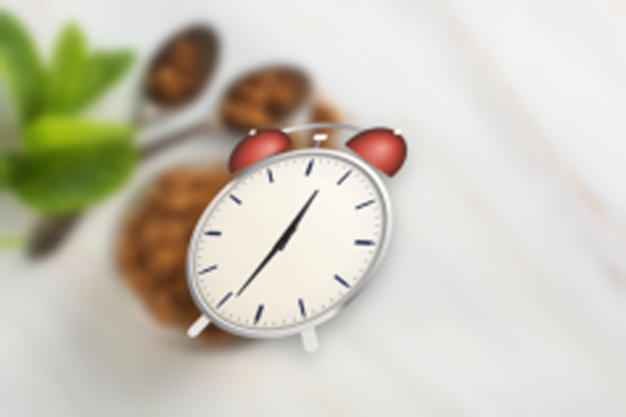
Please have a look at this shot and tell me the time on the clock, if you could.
12:34
